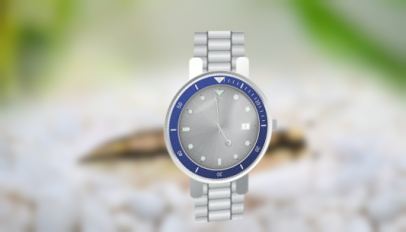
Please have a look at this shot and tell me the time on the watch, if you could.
4:59
